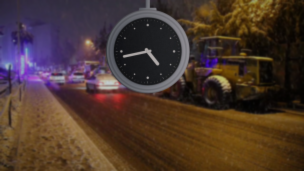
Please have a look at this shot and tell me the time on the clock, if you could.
4:43
